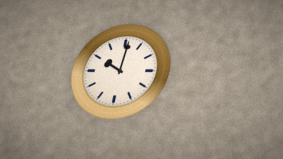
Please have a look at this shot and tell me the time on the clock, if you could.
10:01
